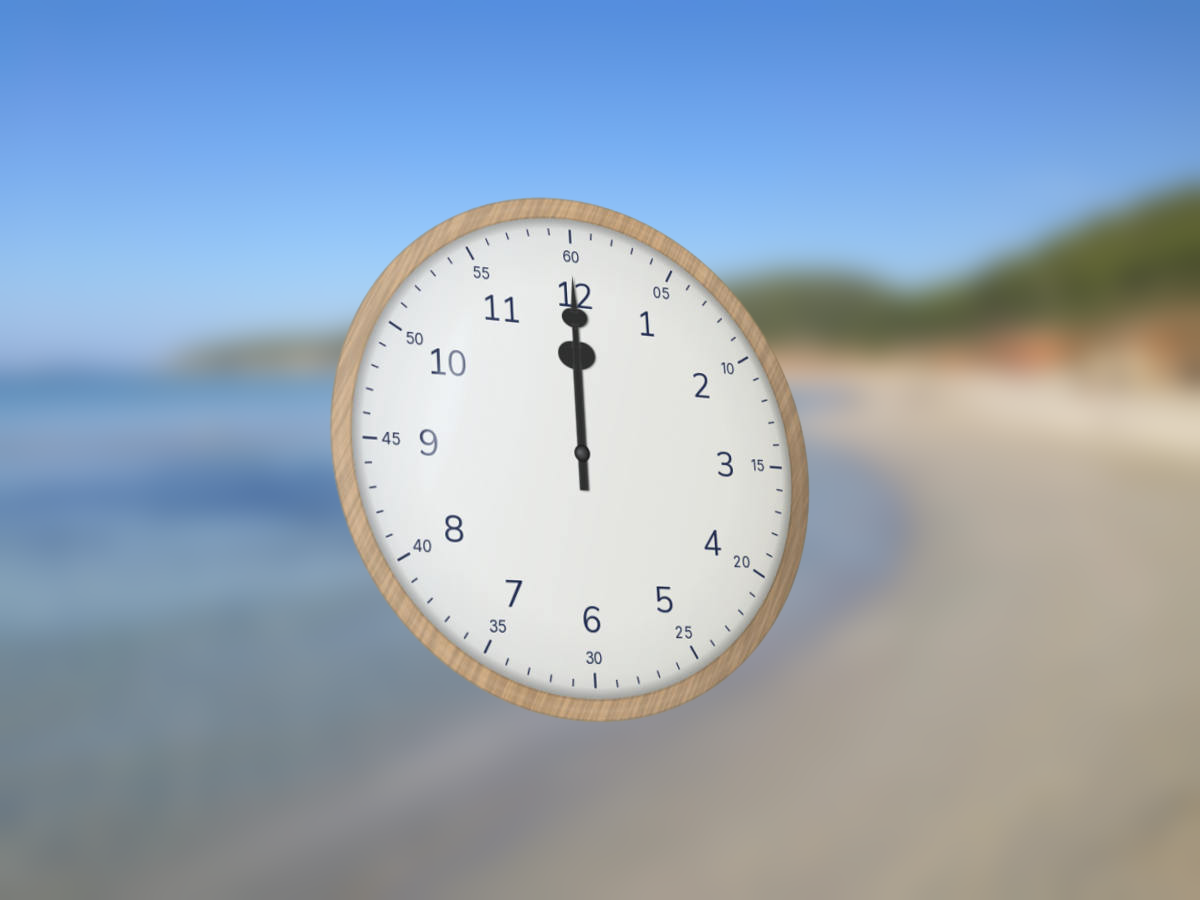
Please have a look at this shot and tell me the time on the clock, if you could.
12:00
